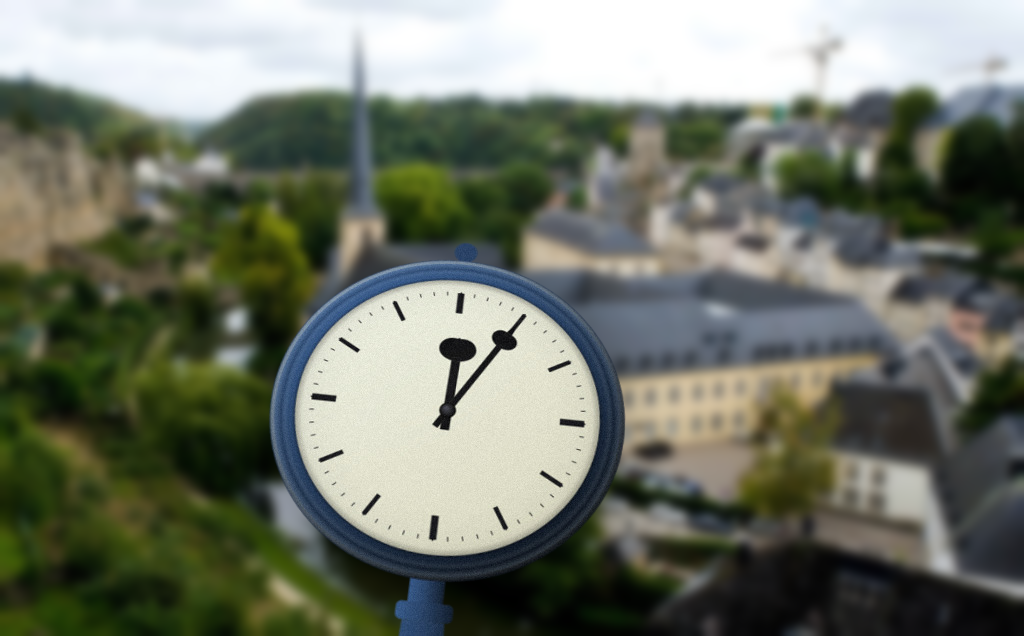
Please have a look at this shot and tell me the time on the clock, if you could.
12:05
